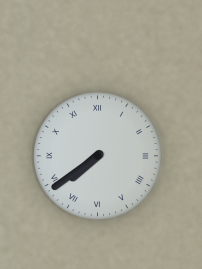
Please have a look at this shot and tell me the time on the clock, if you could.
7:39
